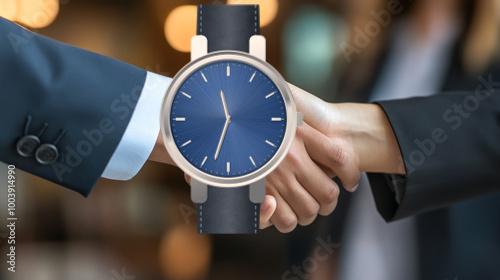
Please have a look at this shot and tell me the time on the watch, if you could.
11:33
